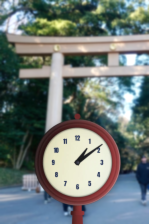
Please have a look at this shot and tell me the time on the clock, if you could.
1:09
